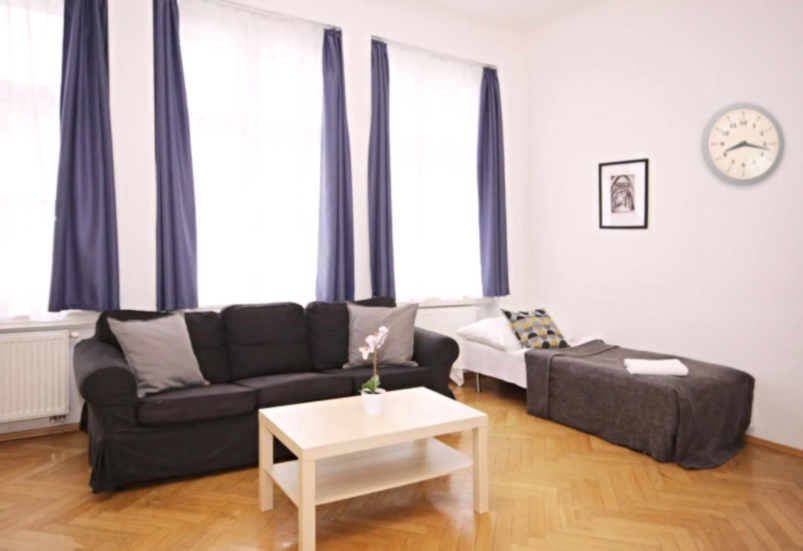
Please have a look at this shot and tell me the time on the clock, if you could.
8:17
